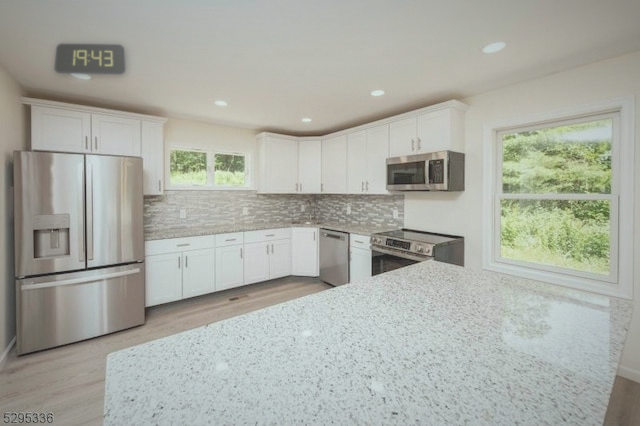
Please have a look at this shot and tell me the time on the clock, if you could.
19:43
